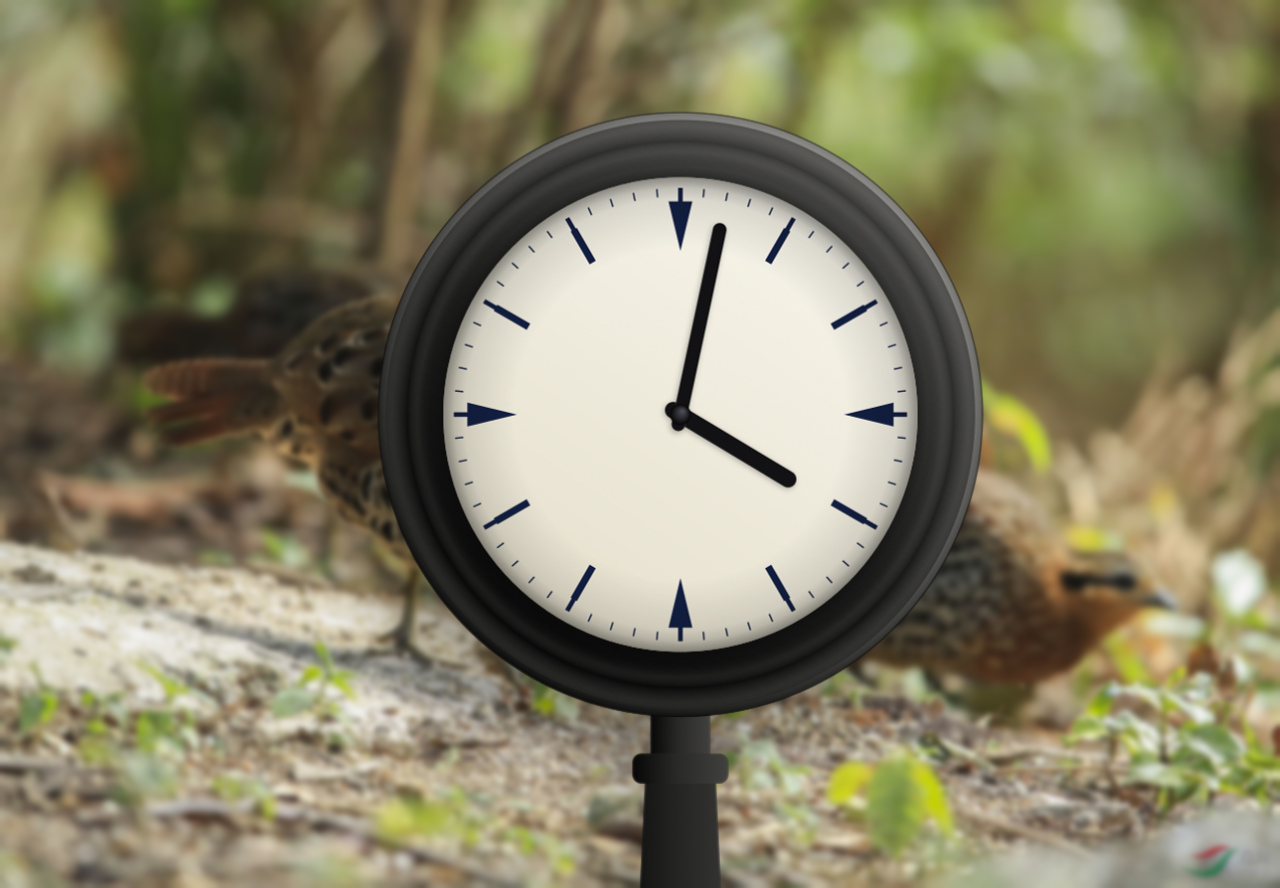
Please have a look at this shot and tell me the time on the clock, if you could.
4:02
